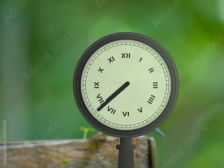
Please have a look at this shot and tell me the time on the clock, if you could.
7:38
